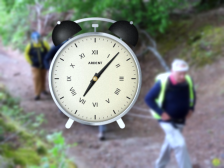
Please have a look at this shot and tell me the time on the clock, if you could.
7:07
